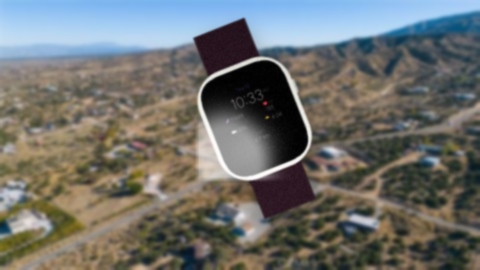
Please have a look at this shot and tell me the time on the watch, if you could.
10:33
